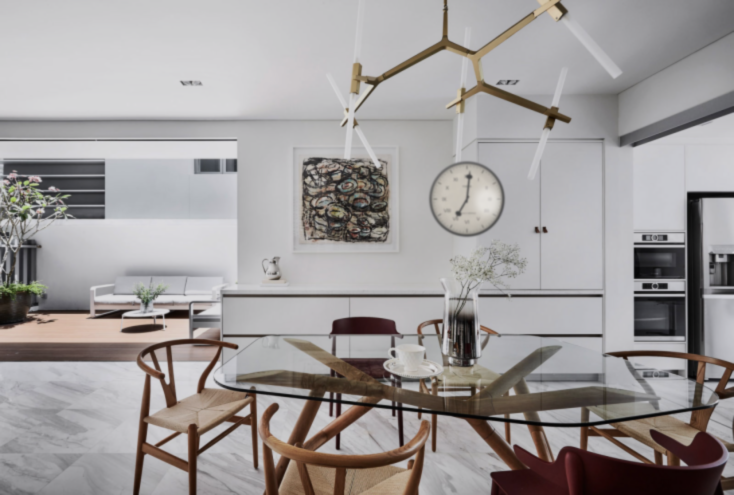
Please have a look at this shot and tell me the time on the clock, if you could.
7:01
